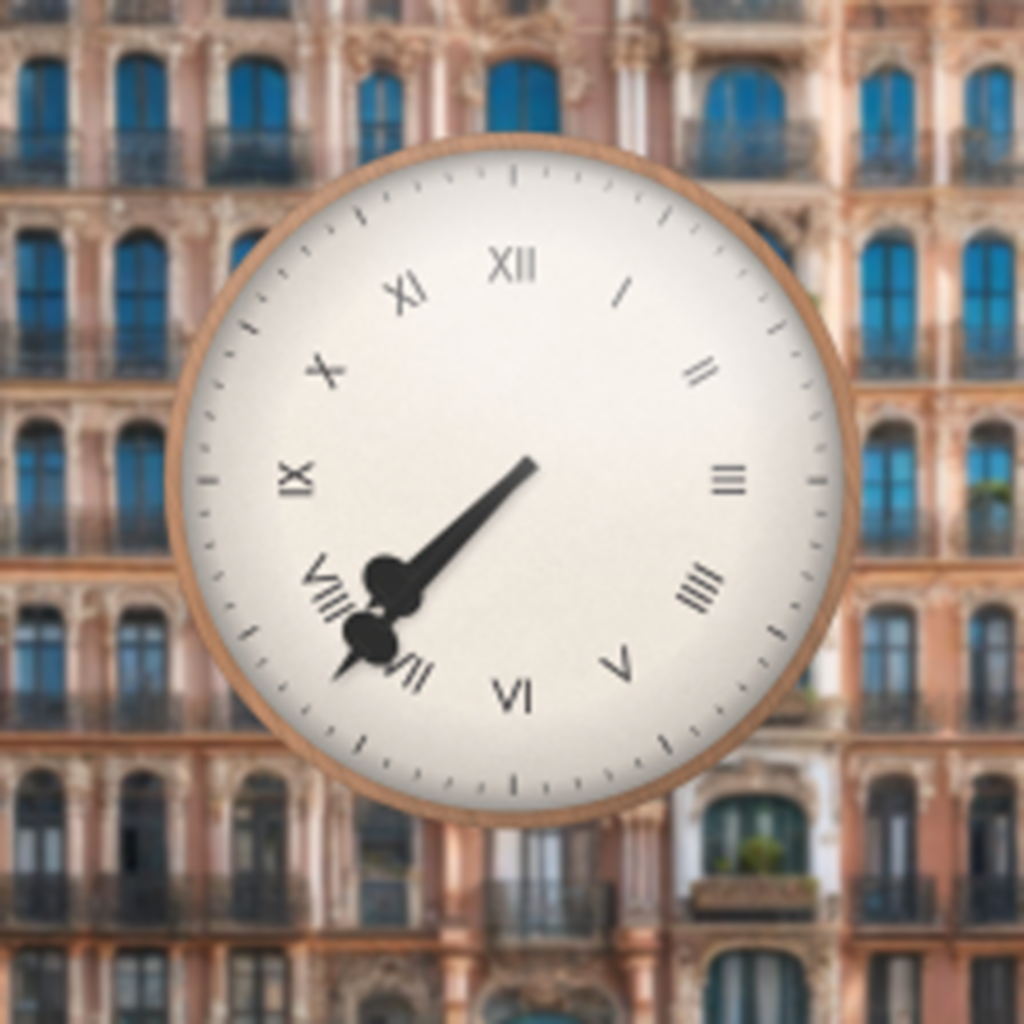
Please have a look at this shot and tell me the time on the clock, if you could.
7:37
